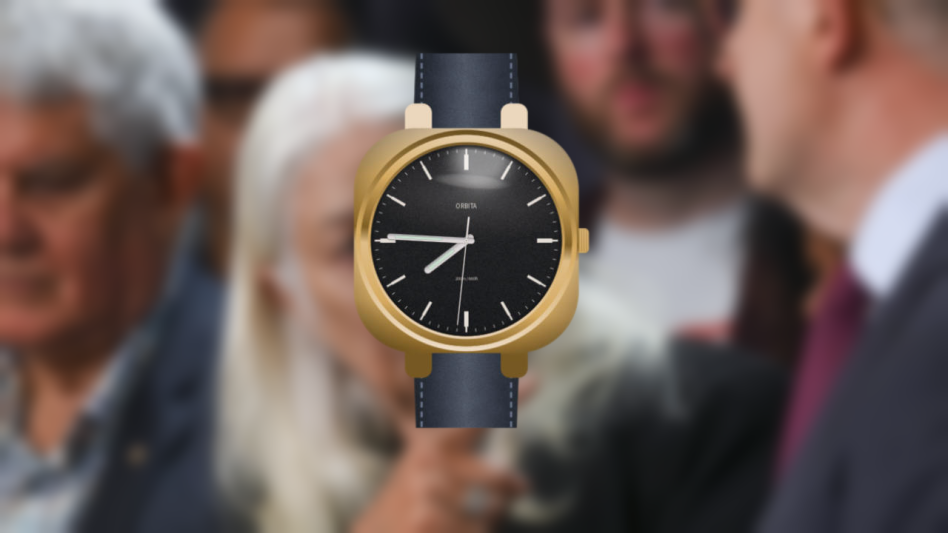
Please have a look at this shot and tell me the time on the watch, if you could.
7:45:31
